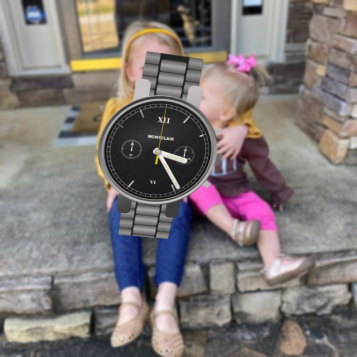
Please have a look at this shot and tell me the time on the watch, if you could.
3:24
